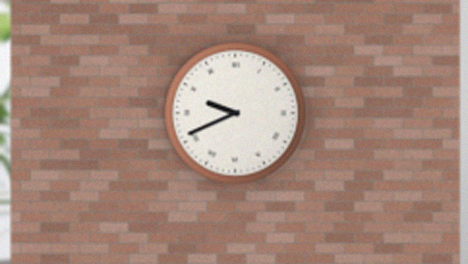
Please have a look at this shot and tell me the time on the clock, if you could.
9:41
